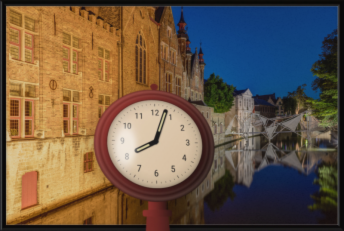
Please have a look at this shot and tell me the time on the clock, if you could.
8:03
